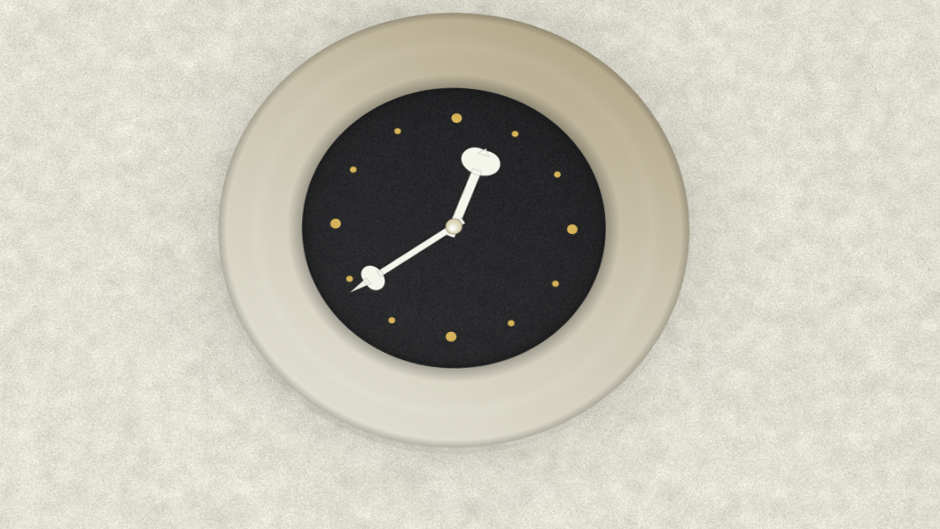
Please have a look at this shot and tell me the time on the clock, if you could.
12:39
